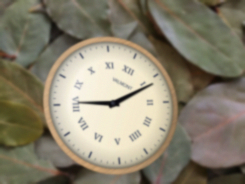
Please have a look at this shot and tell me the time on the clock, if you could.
8:06
